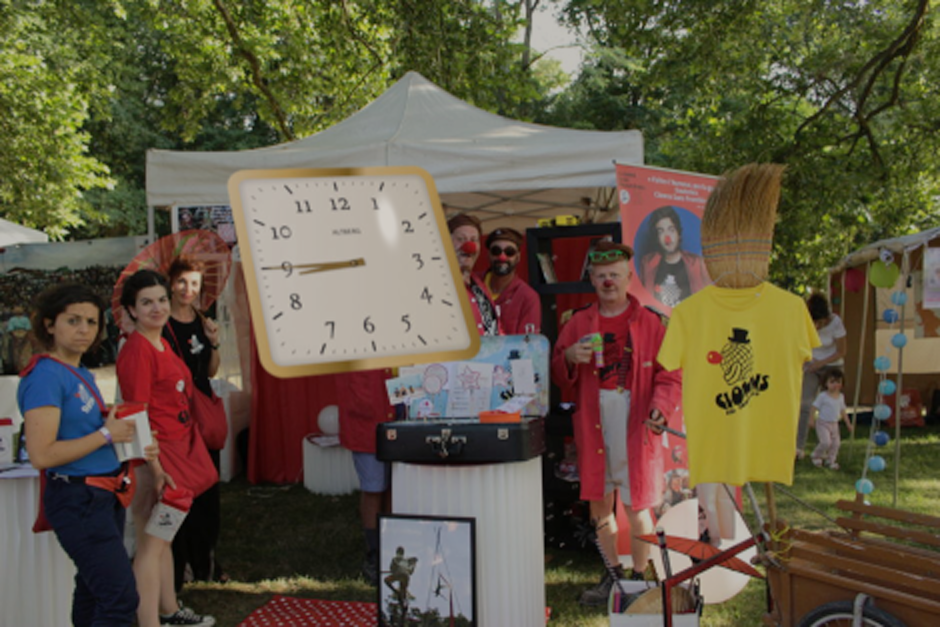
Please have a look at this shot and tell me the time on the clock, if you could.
8:45
